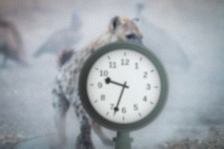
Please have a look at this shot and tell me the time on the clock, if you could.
9:33
